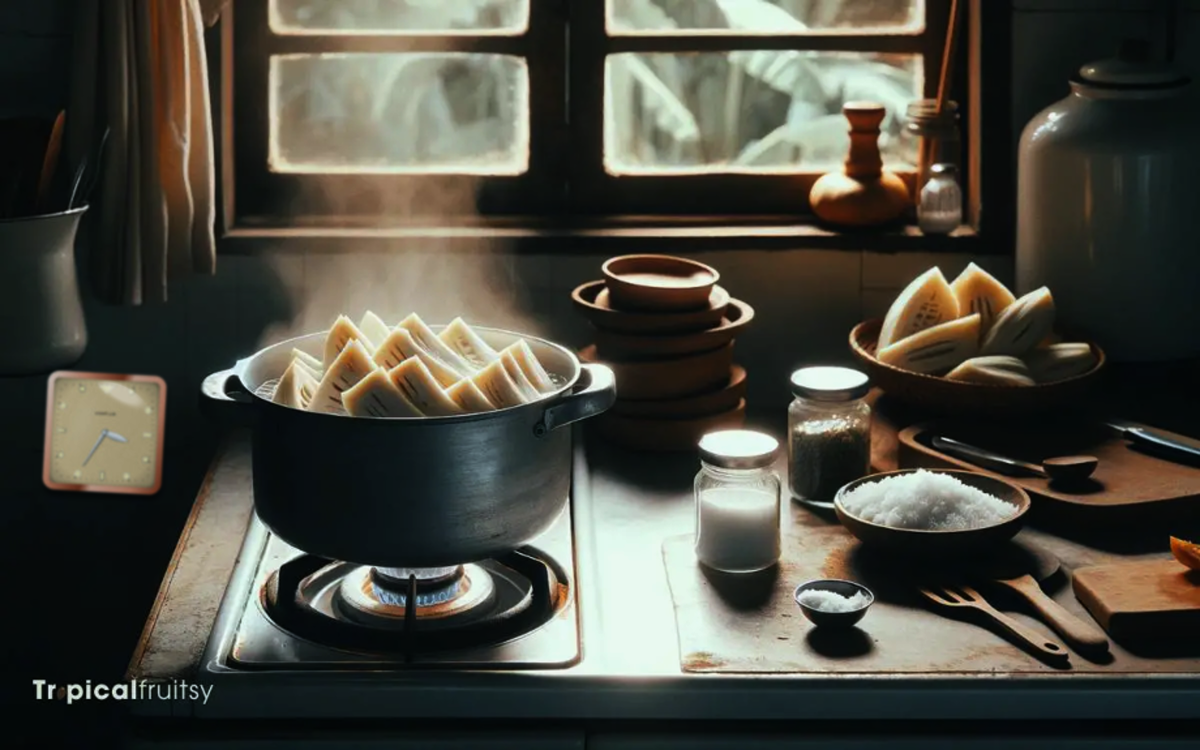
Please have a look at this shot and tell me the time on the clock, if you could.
3:35
